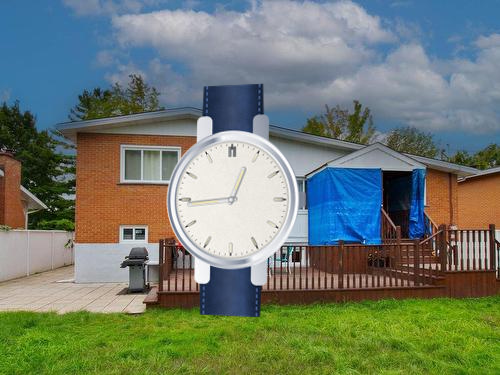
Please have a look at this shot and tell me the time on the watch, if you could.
12:44
